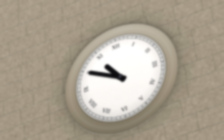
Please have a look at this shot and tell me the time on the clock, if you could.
10:50
